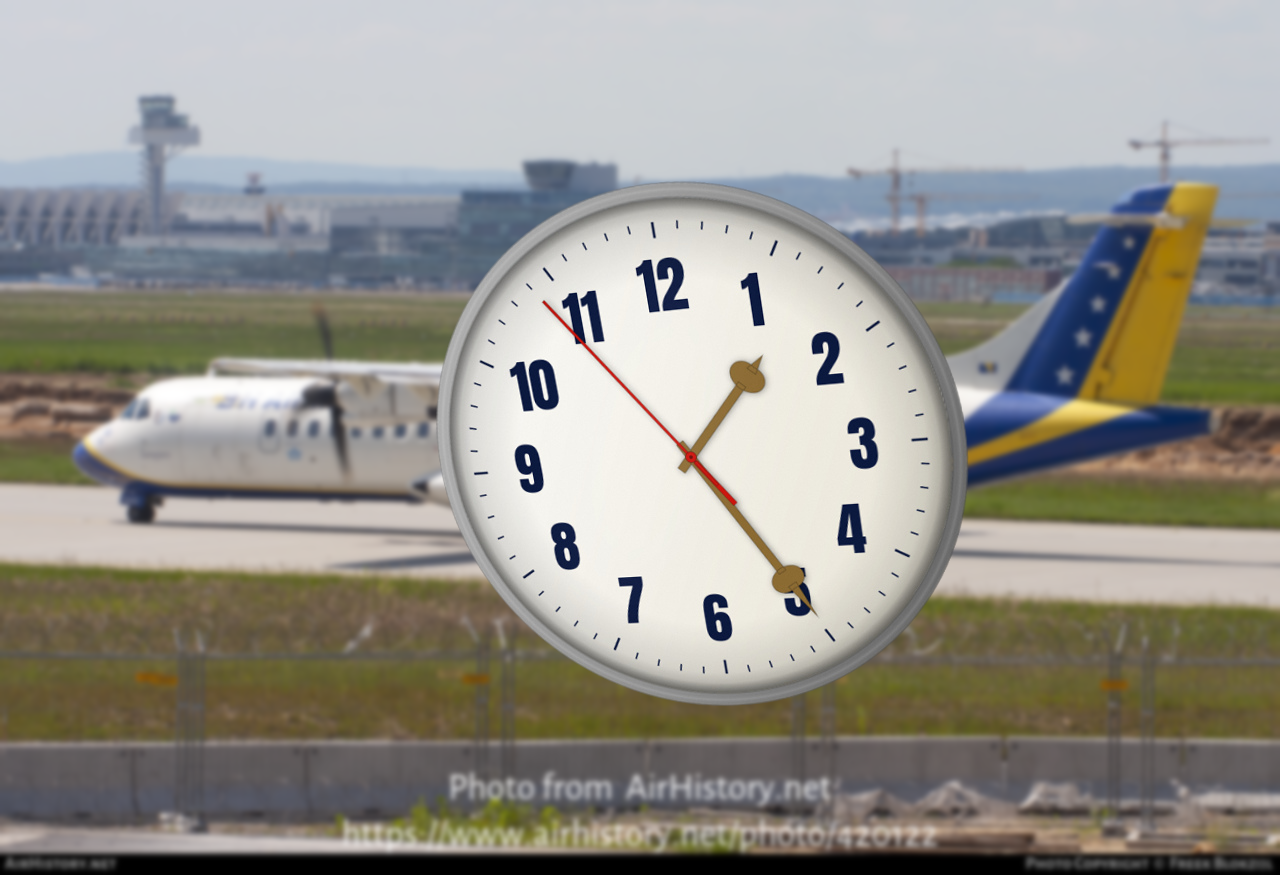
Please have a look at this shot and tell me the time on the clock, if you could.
1:24:54
